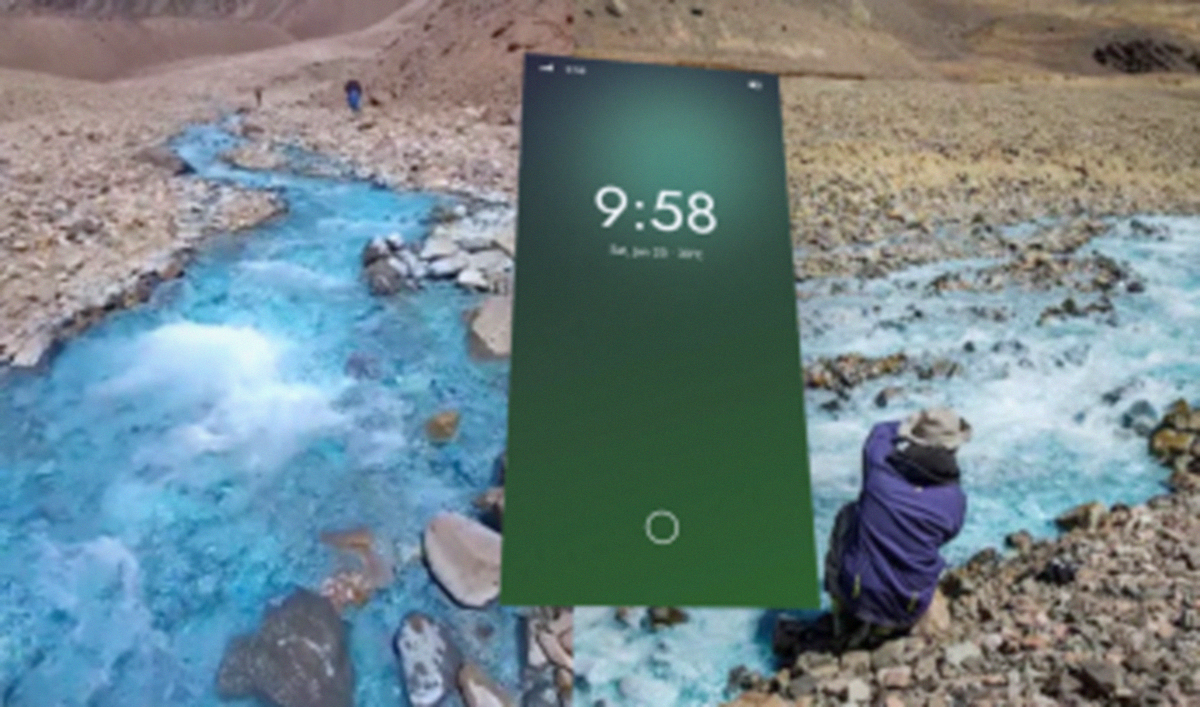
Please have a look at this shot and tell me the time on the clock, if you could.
9:58
